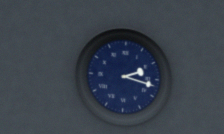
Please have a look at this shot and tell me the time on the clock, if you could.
2:17
